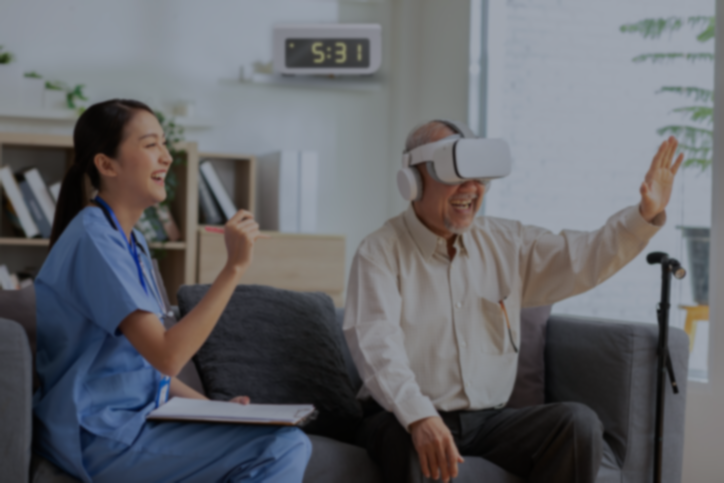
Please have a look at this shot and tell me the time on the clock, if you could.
5:31
